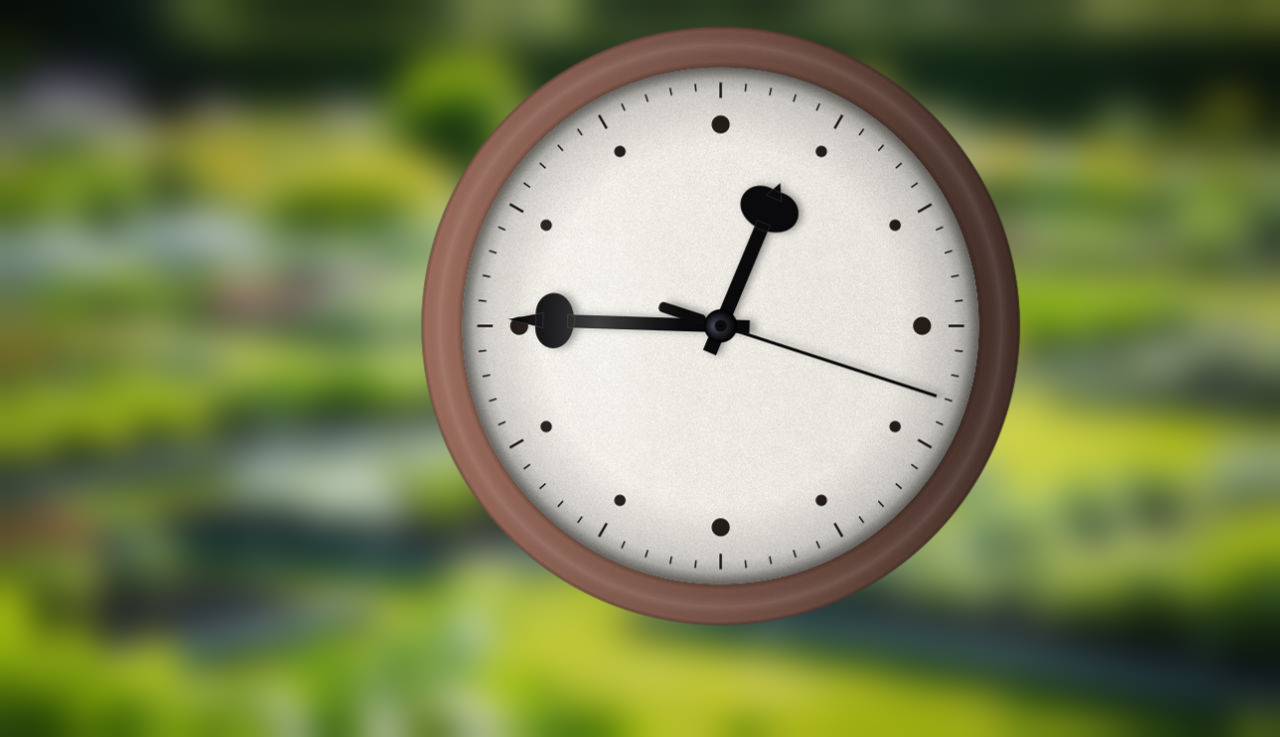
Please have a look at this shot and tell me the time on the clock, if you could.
12:45:18
